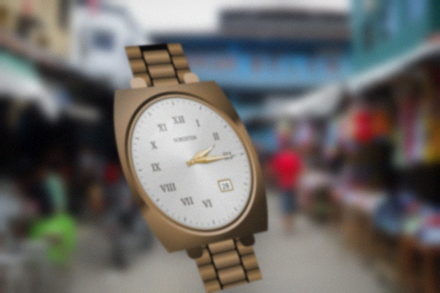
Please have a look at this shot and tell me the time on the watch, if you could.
2:15
